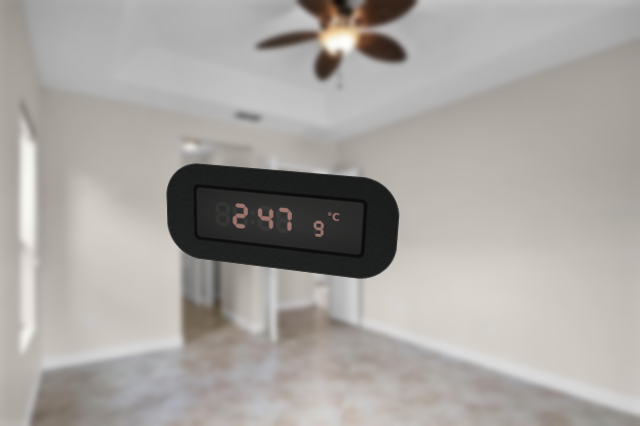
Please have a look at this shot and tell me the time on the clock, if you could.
2:47
